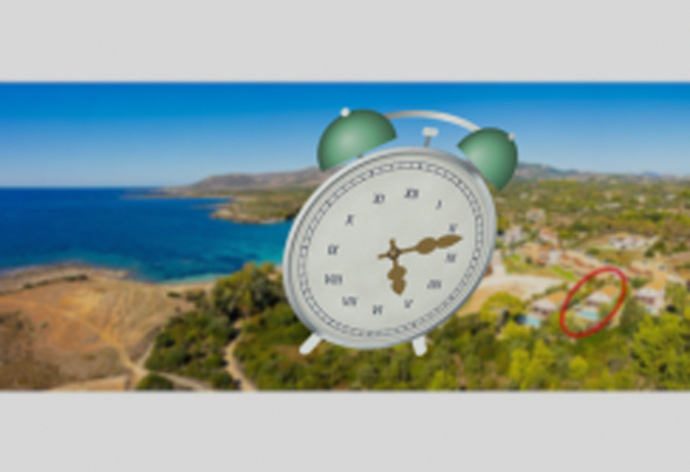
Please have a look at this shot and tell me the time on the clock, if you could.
5:12
